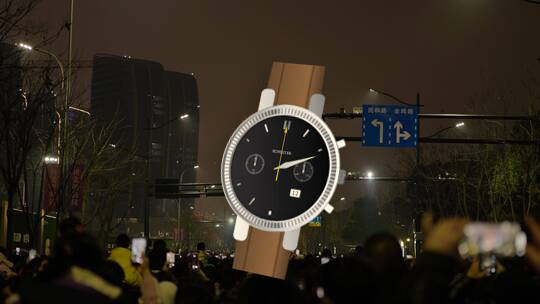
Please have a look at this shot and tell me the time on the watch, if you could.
2:11
